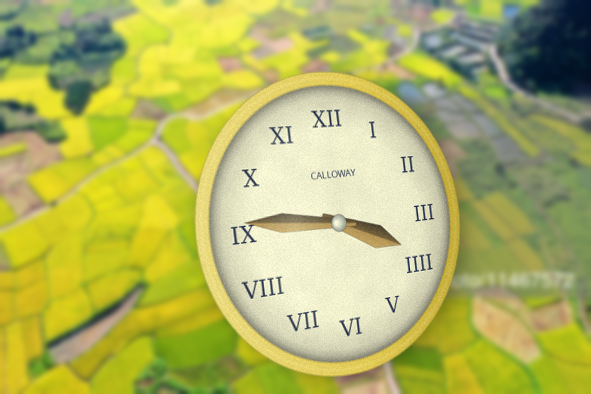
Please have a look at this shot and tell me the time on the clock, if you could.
3:46
